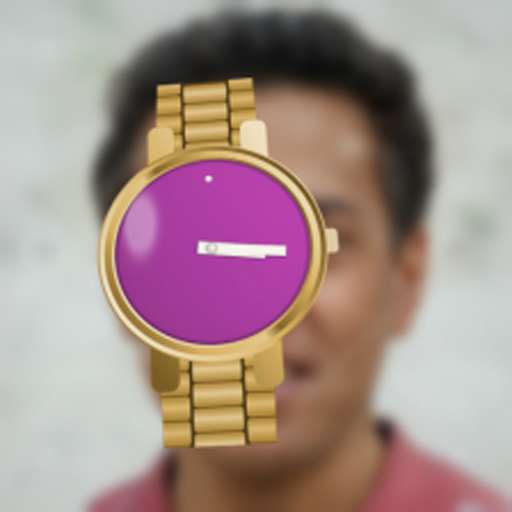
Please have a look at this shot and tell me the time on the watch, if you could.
3:16
